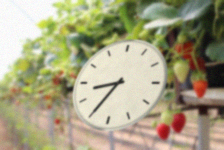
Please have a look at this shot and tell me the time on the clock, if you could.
8:35
